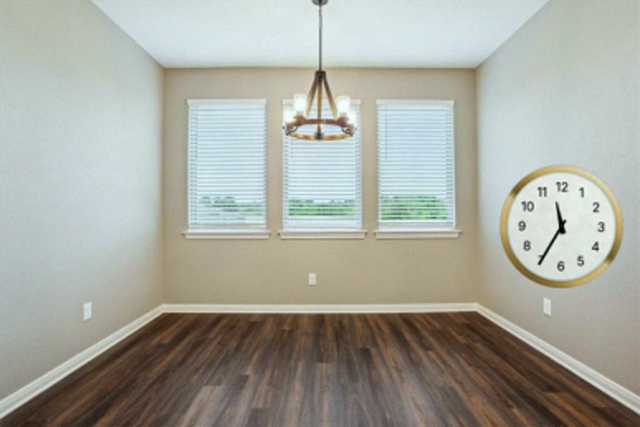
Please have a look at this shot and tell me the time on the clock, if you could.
11:35
